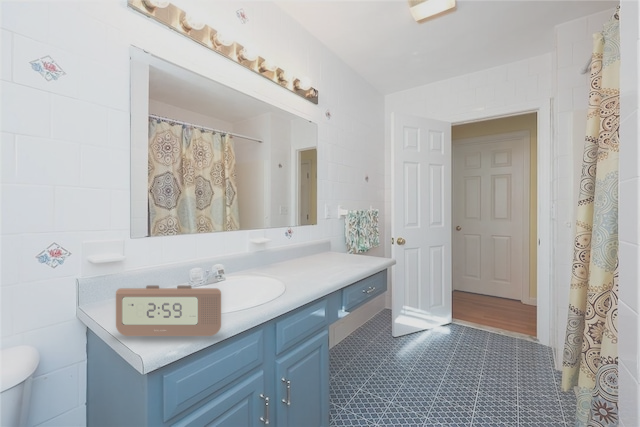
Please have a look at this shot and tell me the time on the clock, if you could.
2:59
